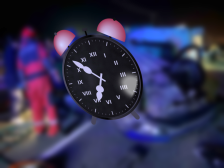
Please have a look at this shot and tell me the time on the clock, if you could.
6:52
